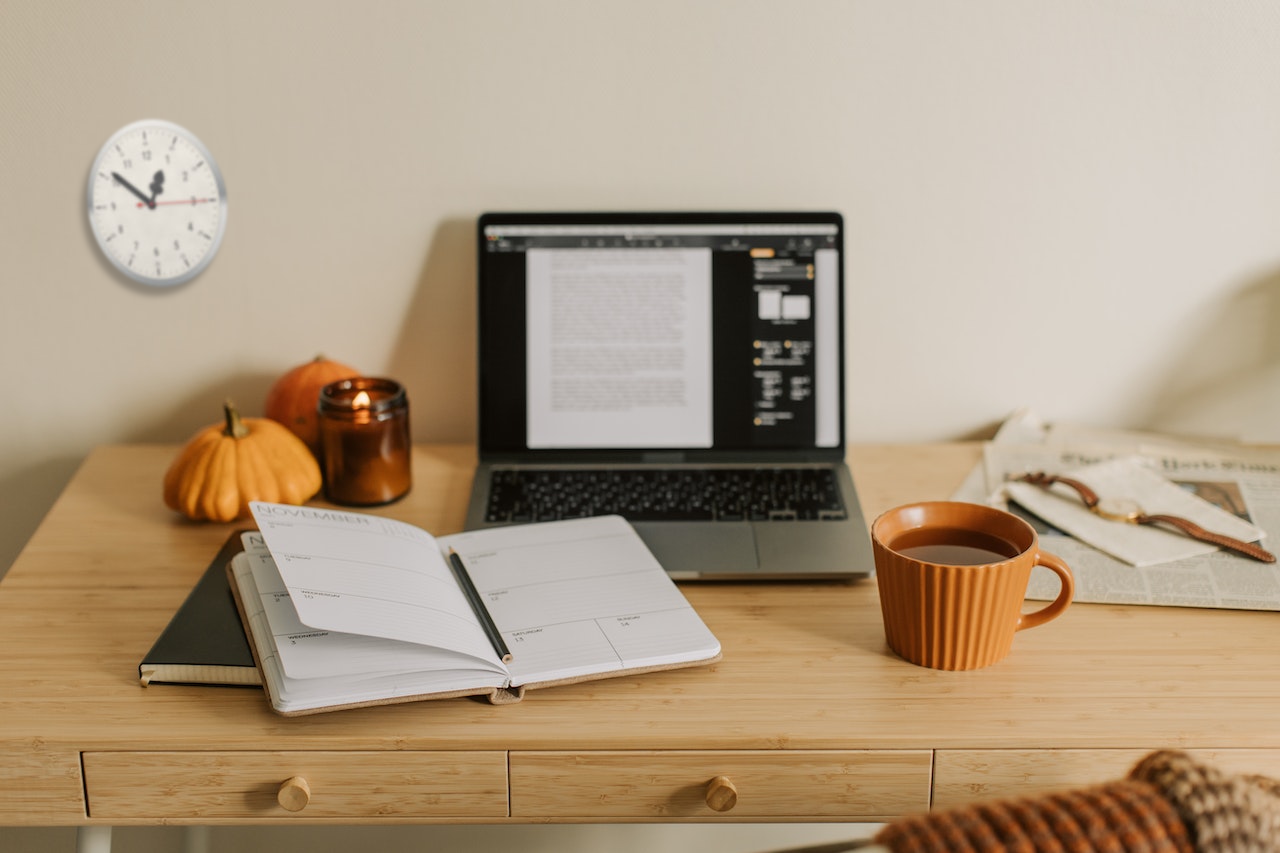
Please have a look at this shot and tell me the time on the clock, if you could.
12:51:15
